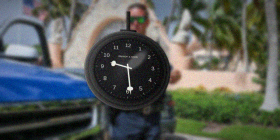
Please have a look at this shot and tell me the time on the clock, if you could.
9:29
